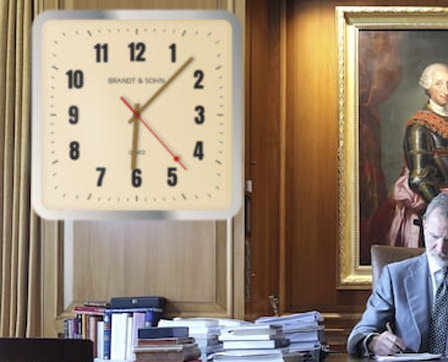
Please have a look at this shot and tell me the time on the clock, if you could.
6:07:23
